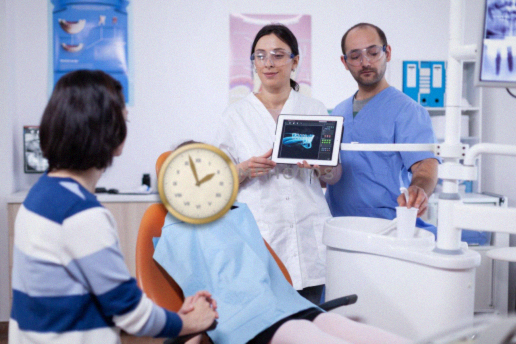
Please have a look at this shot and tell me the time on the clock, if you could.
1:57
